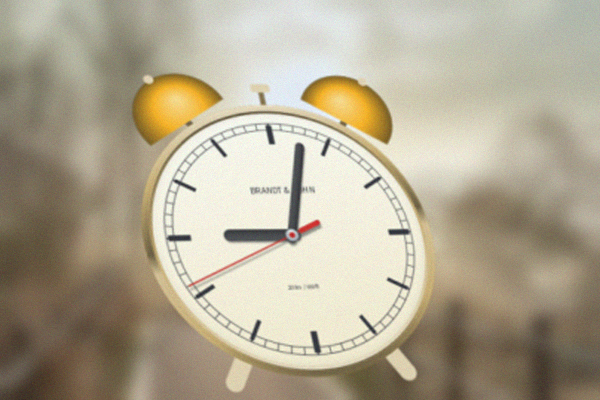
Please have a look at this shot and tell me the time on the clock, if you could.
9:02:41
